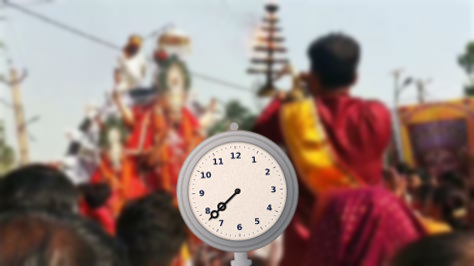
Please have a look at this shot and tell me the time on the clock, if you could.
7:38
